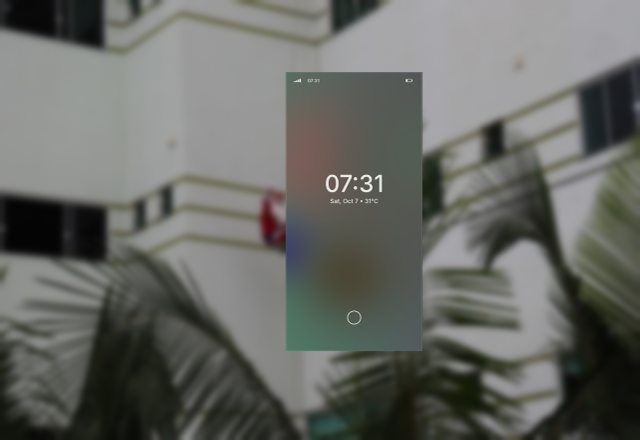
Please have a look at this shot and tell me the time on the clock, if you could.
7:31
